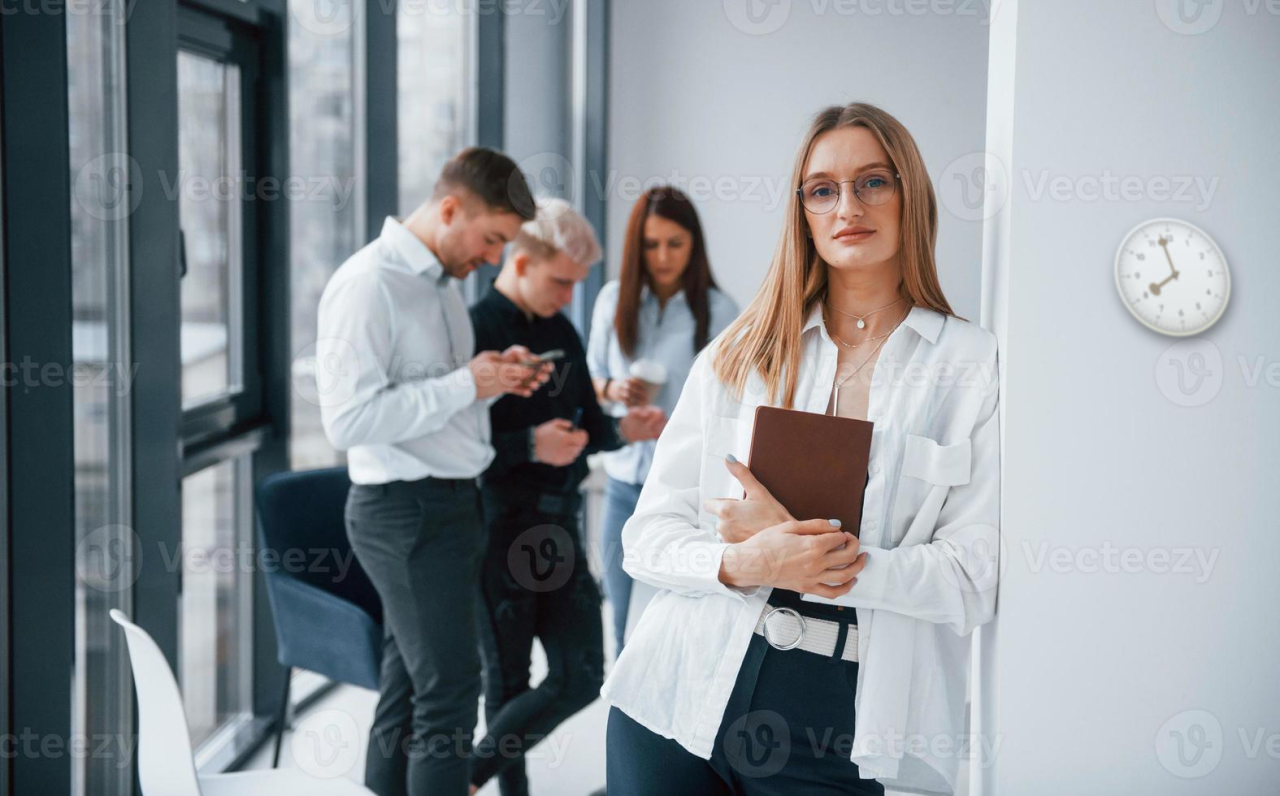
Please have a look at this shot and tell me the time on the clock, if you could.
7:58
